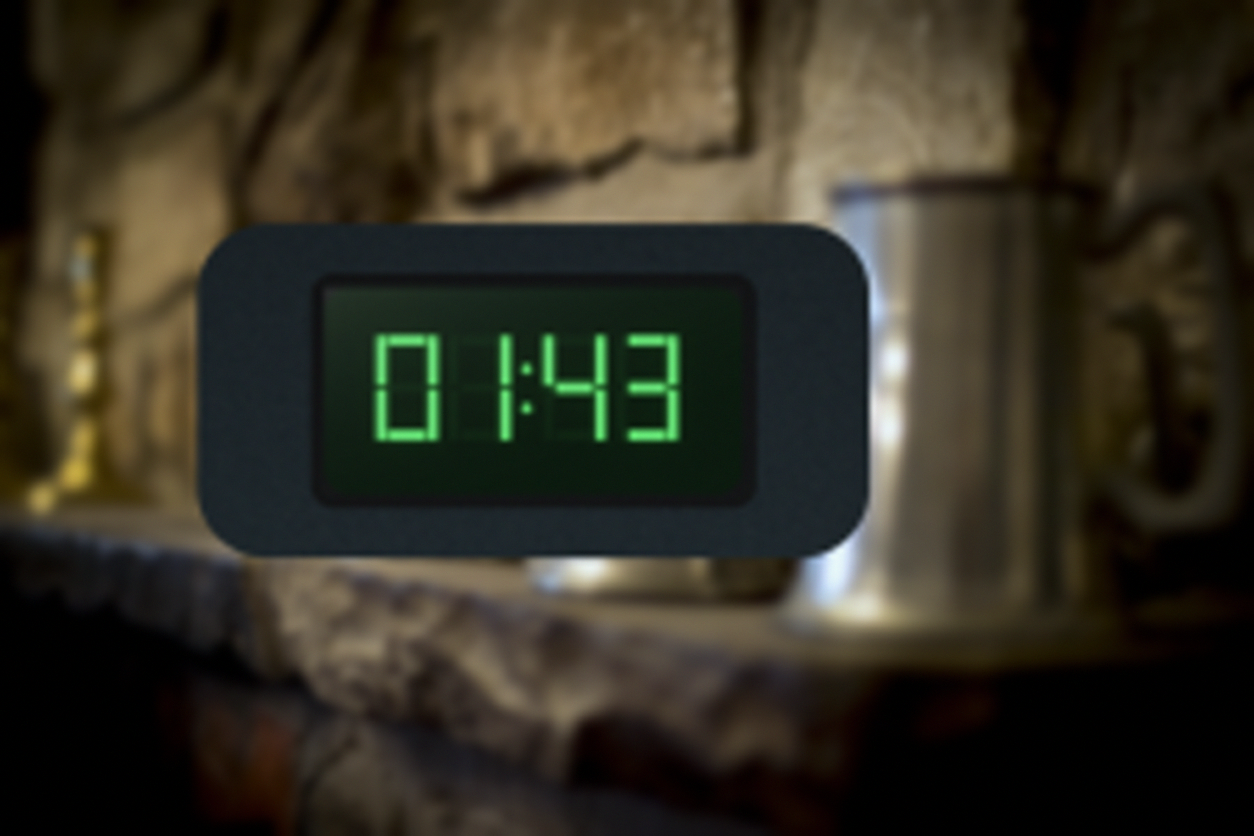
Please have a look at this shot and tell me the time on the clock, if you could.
1:43
